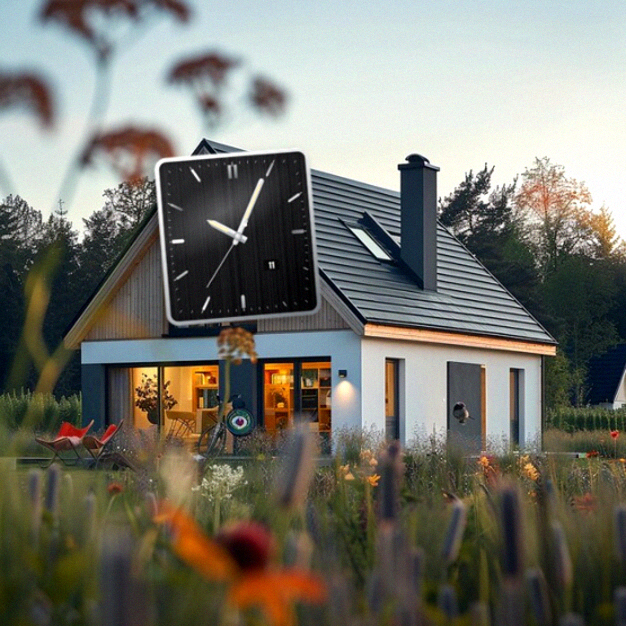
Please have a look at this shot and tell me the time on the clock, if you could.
10:04:36
